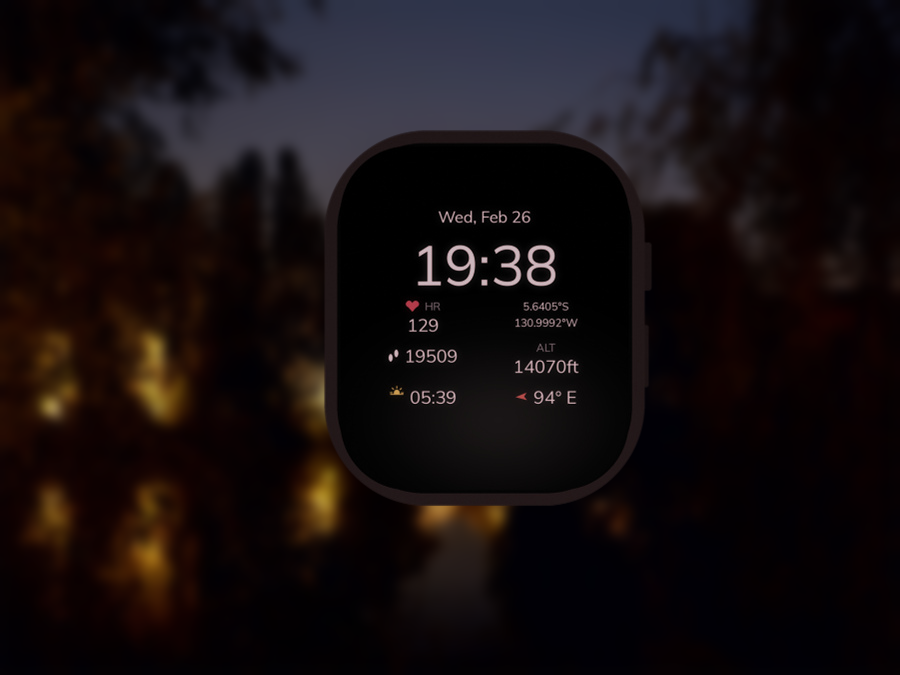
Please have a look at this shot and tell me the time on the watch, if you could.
19:38
